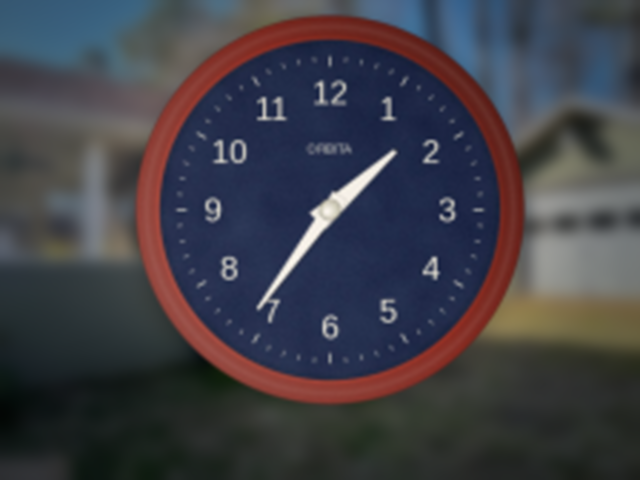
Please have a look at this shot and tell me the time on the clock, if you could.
1:36
